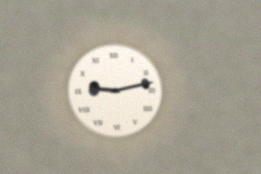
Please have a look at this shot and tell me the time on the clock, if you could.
9:13
